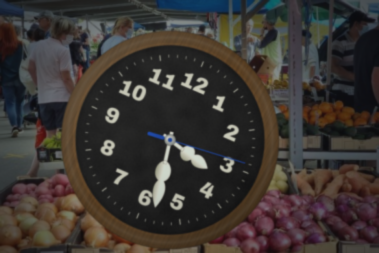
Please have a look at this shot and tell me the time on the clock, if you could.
3:28:14
